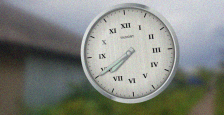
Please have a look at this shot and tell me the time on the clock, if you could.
7:40
